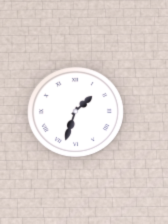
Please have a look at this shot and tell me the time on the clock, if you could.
1:33
